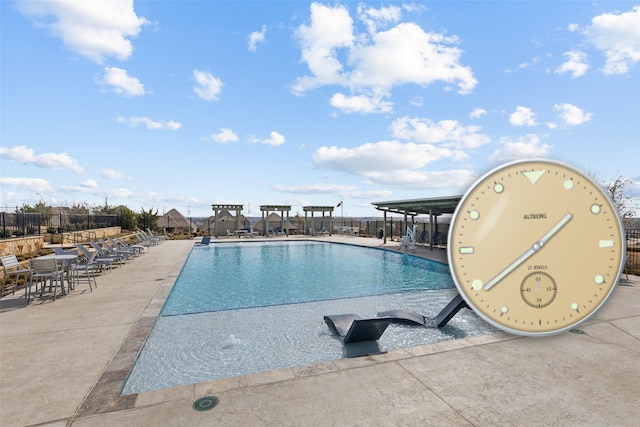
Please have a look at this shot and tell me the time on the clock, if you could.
1:39
